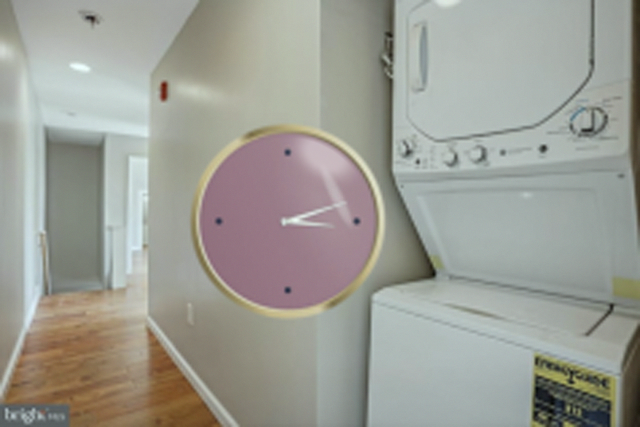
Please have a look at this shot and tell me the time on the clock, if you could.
3:12
